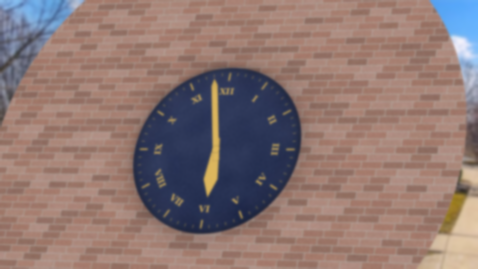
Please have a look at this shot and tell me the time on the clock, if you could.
5:58
